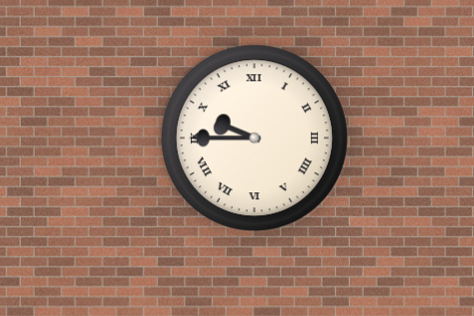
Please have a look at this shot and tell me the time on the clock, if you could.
9:45
